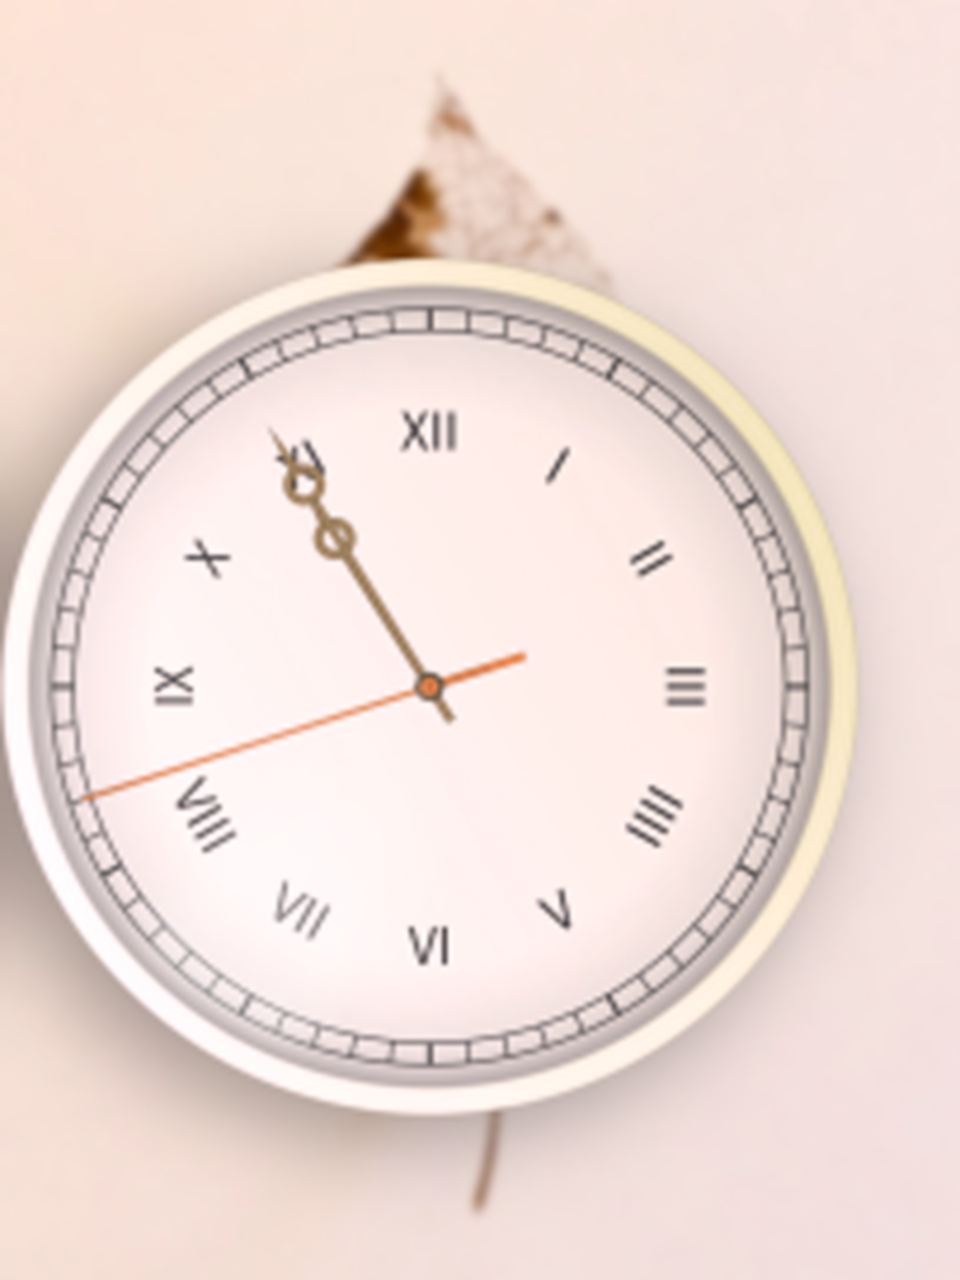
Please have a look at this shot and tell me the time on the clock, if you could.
10:54:42
